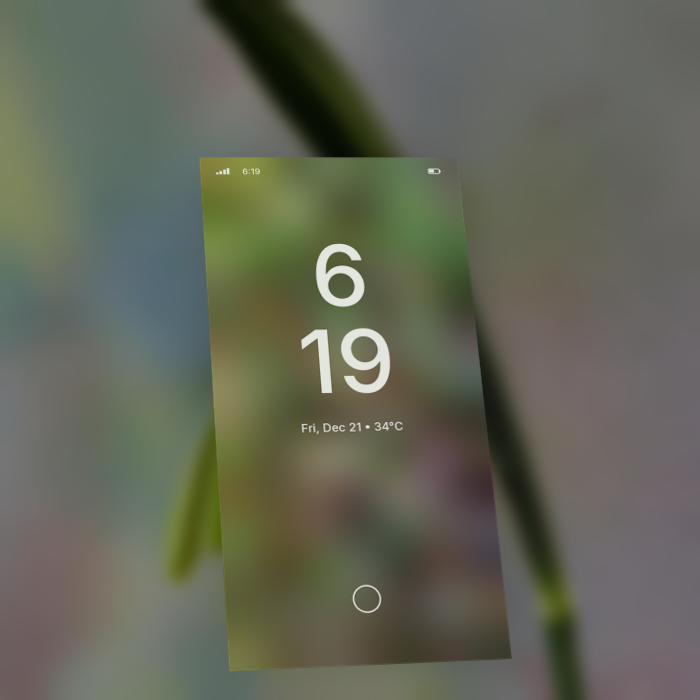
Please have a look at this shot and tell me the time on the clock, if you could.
6:19
